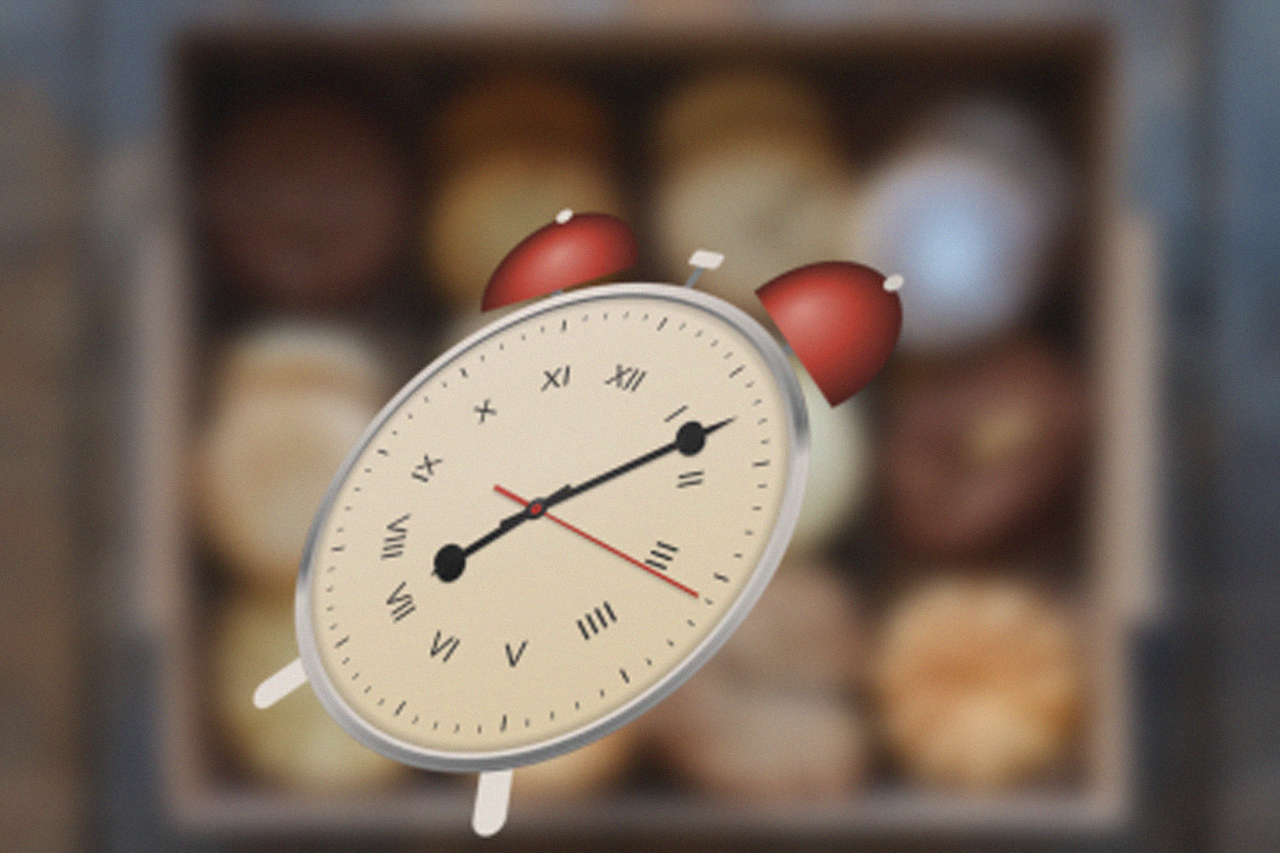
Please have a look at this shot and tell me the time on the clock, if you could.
7:07:16
